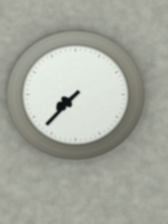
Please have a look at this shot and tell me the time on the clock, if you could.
7:37
